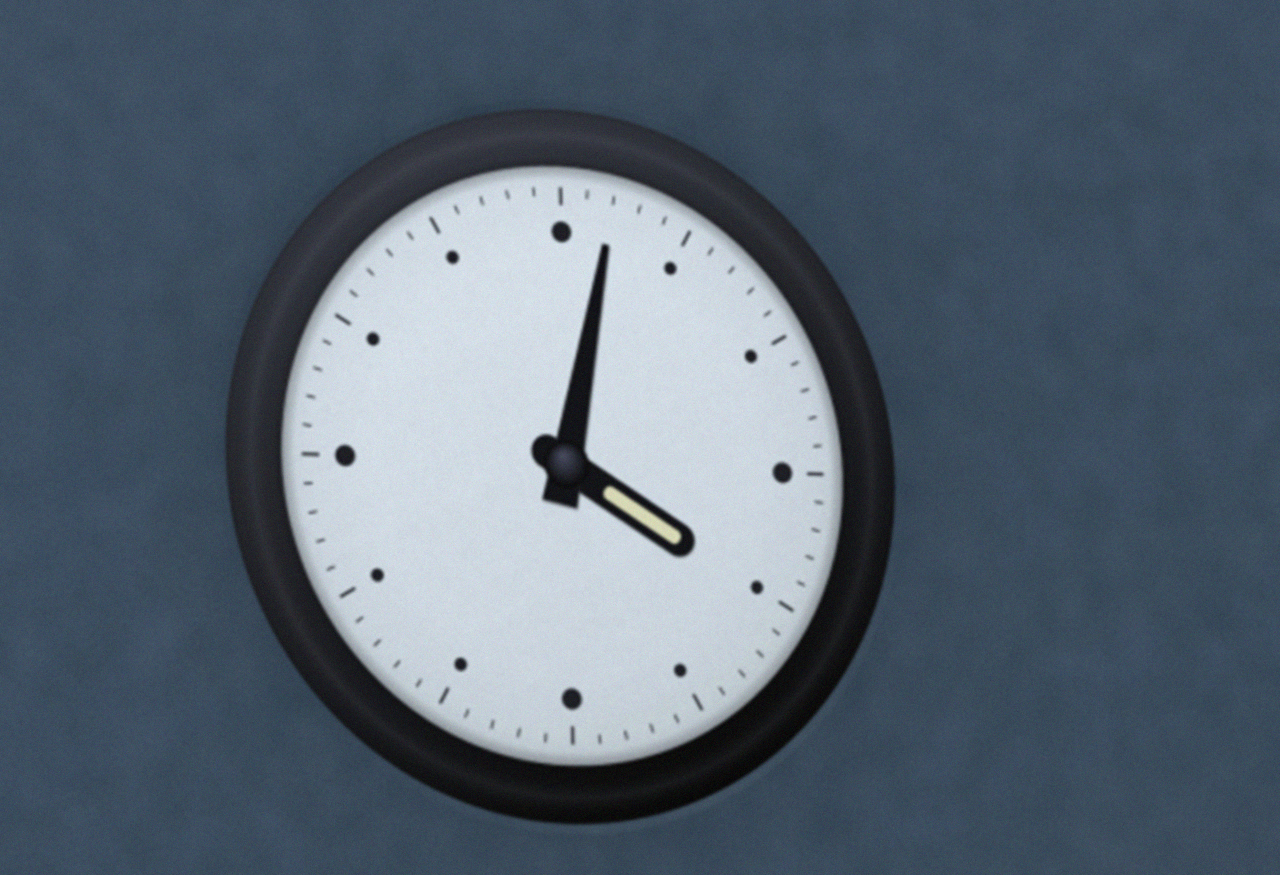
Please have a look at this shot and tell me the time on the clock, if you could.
4:02
